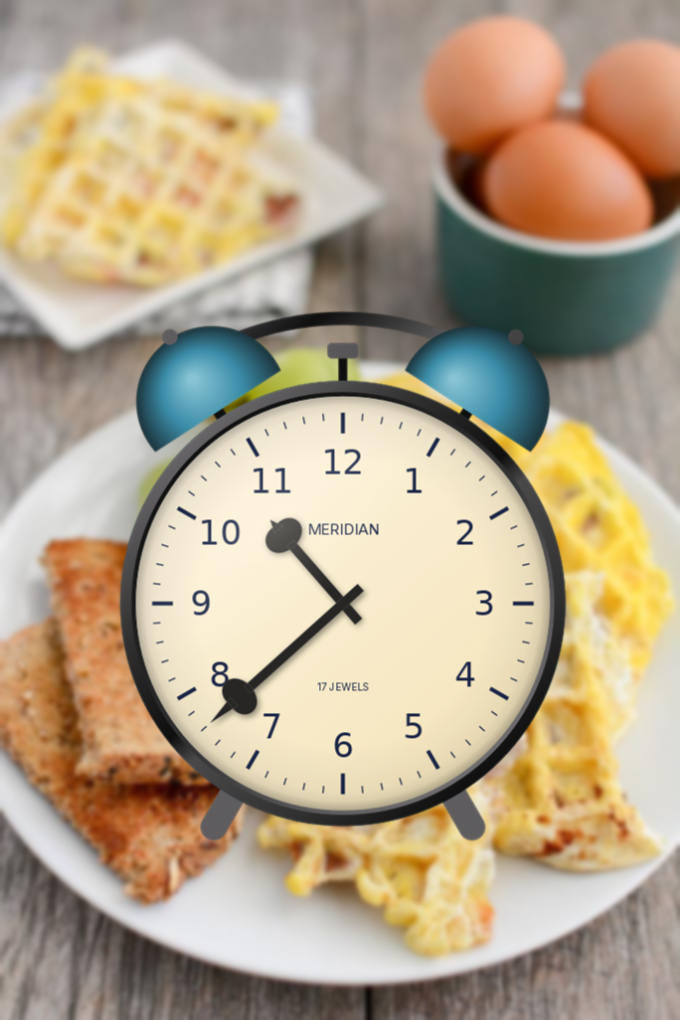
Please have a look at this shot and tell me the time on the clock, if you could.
10:38
